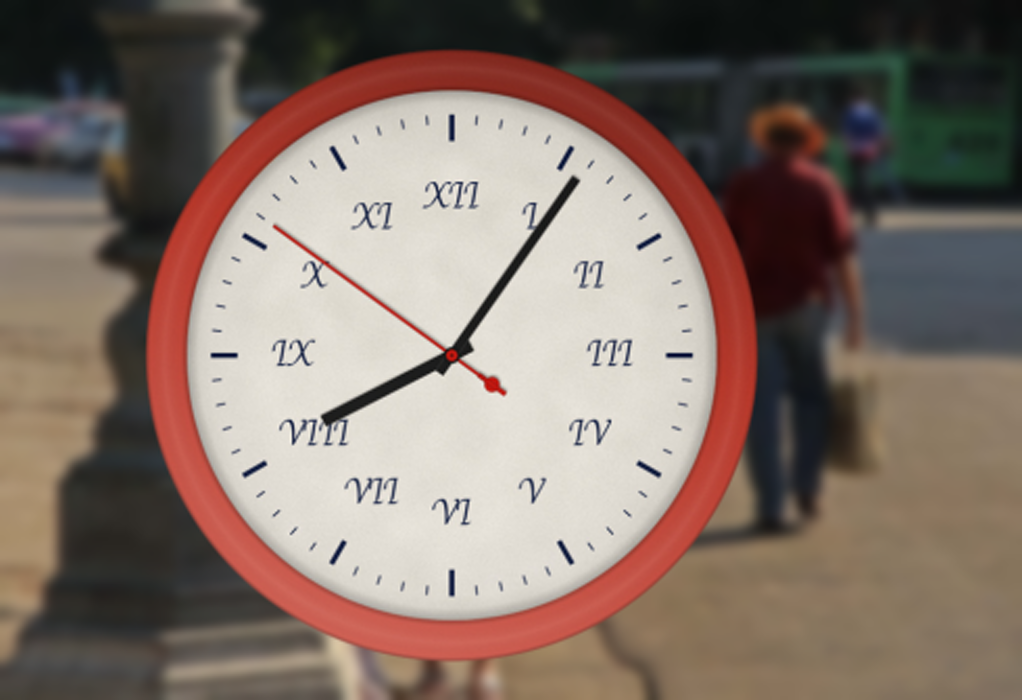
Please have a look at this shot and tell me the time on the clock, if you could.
8:05:51
